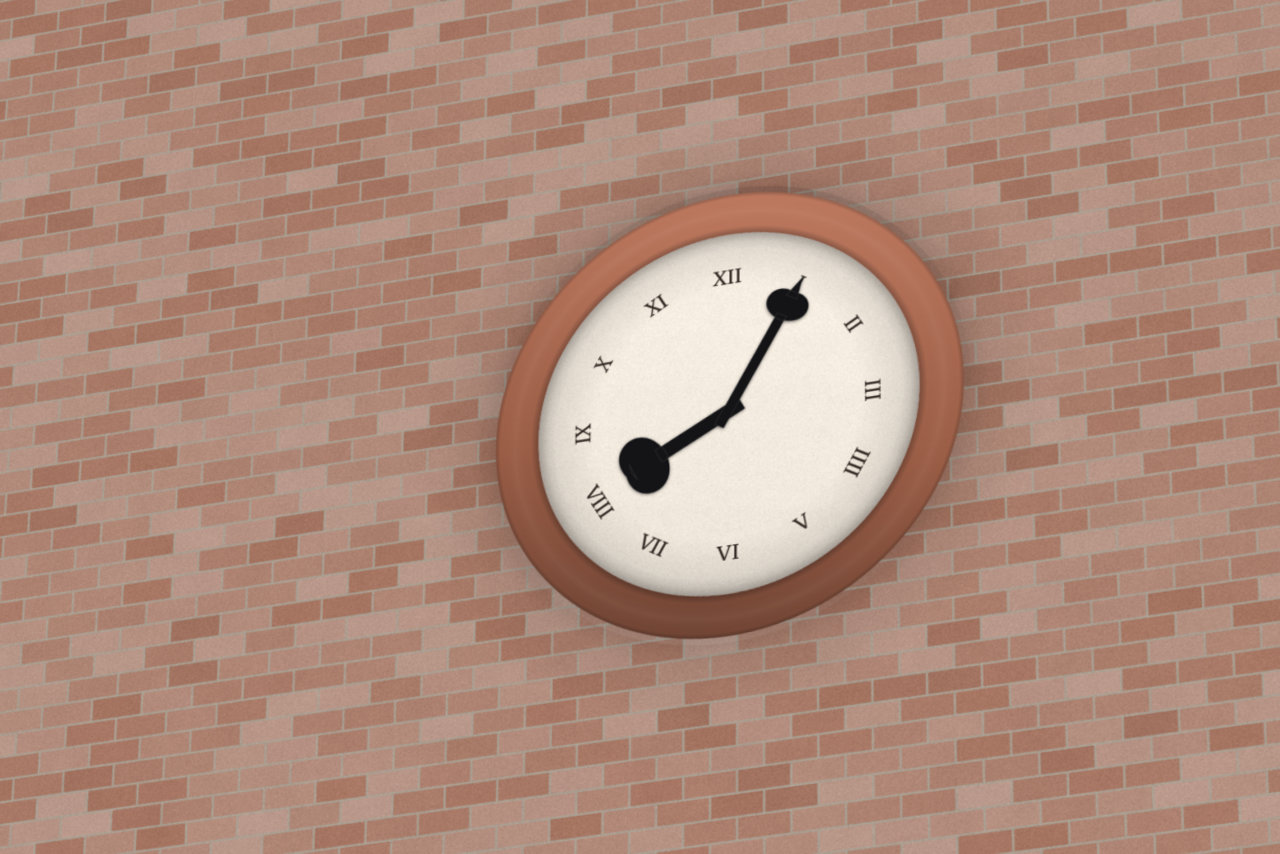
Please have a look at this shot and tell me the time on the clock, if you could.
8:05
